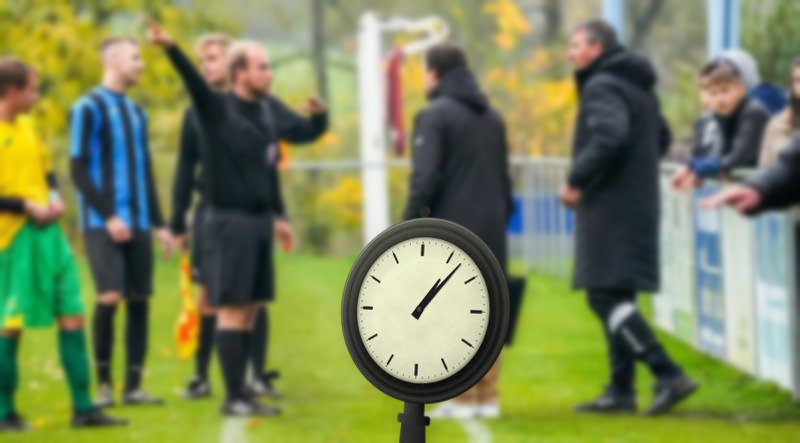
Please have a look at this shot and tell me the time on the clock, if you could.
1:07
